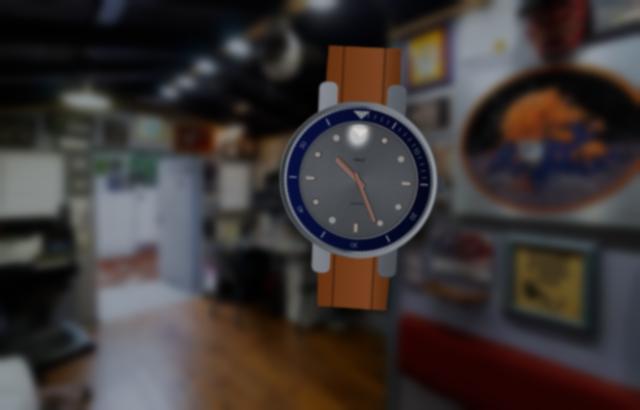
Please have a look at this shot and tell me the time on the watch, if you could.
10:26
